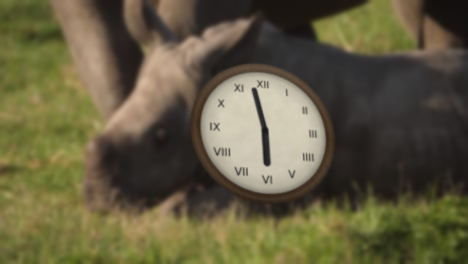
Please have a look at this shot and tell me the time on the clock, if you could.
5:58
